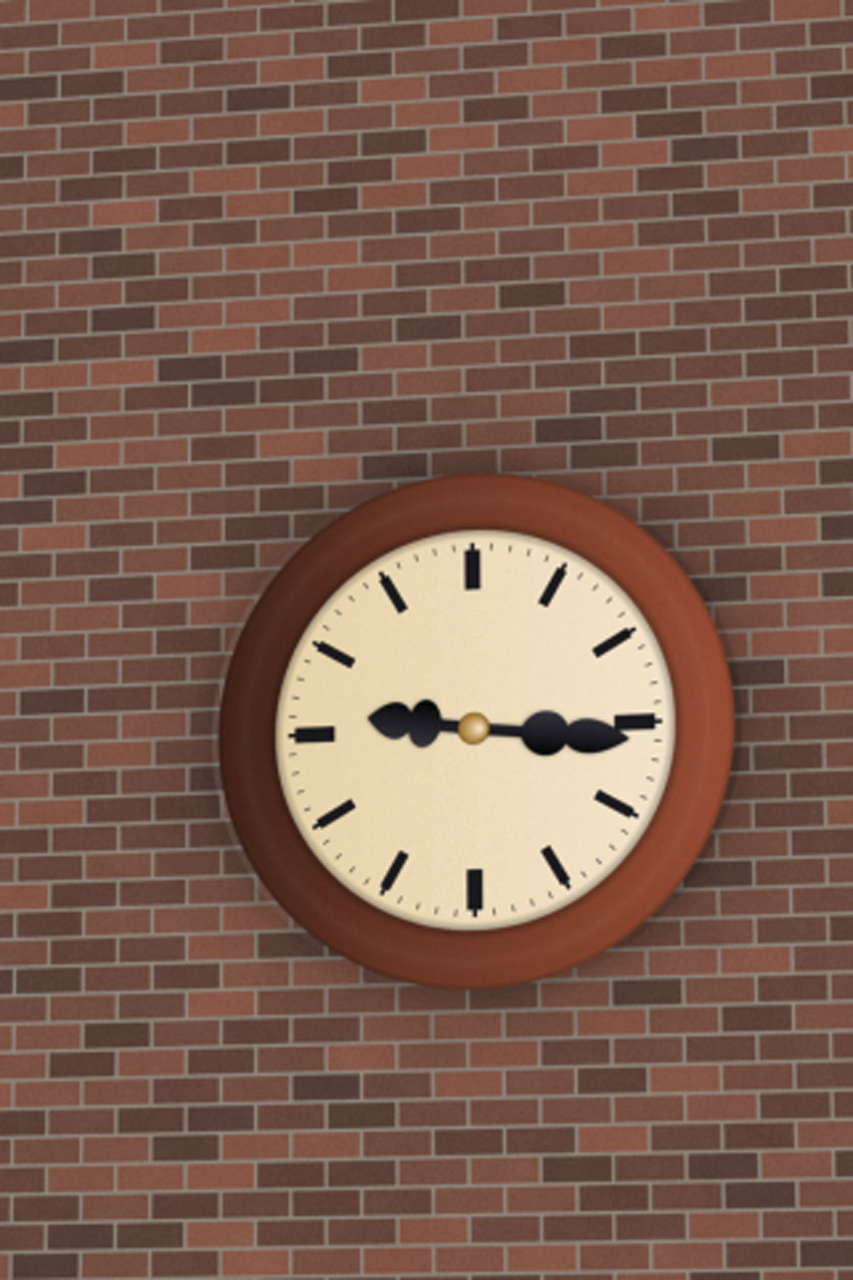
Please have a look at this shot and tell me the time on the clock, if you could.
9:16
